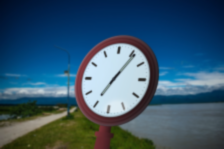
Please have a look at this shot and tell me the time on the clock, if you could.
7:06
